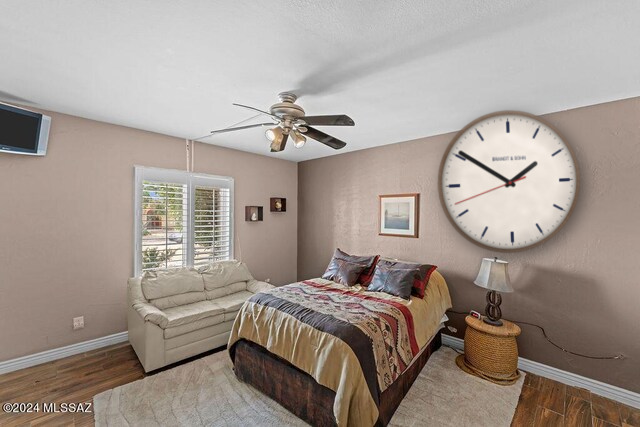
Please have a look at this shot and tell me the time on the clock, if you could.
1:50:42
